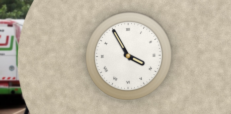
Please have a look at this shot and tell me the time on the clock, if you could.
3:55
